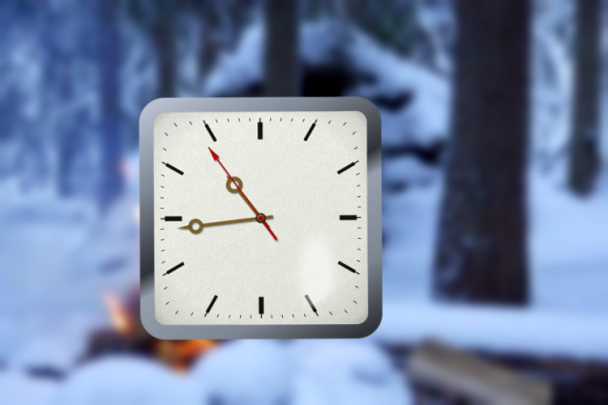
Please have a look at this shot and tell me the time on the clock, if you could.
10:43:54
